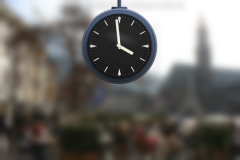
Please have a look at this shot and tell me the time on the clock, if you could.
3:59
